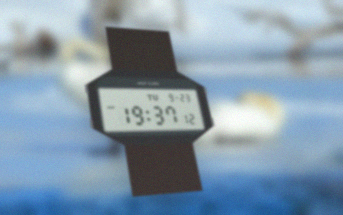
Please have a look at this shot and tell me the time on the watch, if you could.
19:37
